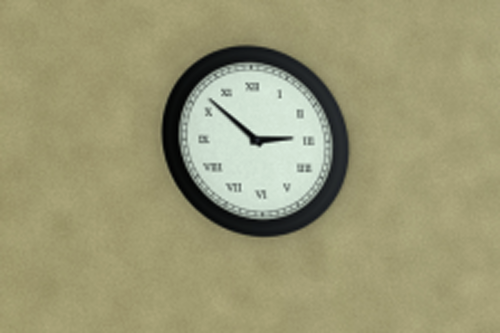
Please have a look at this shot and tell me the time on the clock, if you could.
2:52
